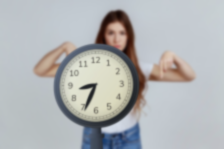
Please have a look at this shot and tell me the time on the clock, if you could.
8:34
